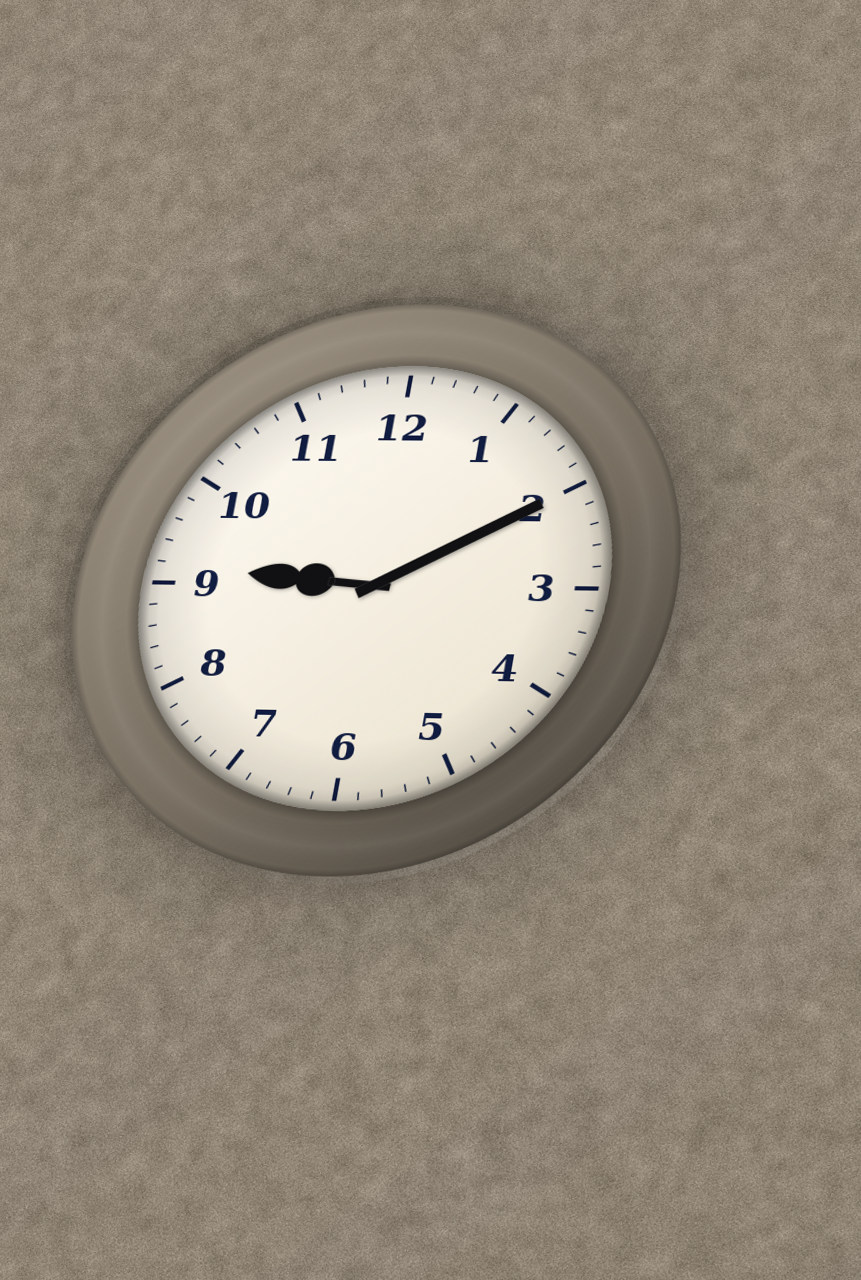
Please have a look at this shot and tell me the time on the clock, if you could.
9:10
